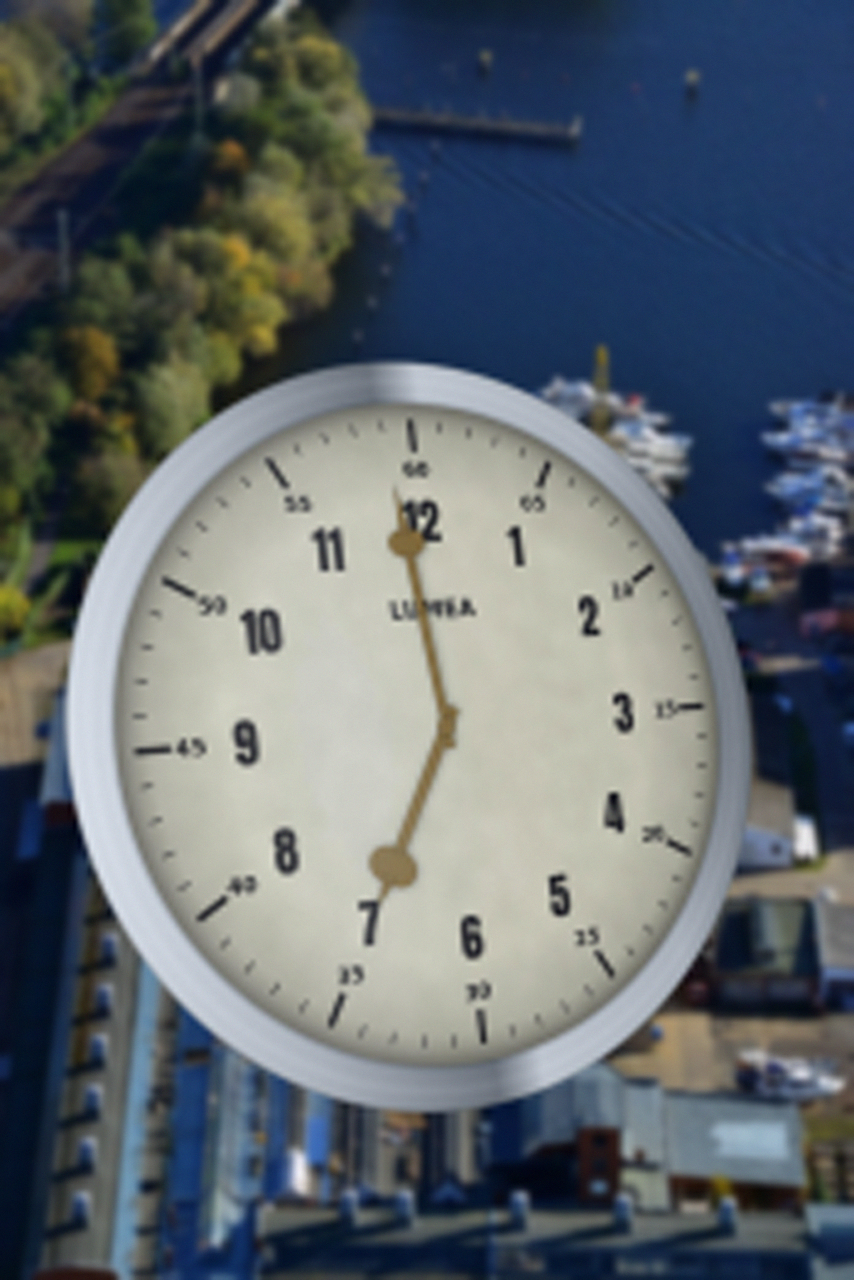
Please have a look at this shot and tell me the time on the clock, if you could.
6:59
